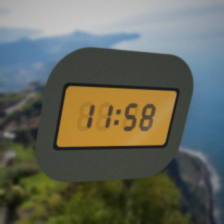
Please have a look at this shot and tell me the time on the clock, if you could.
11:58
